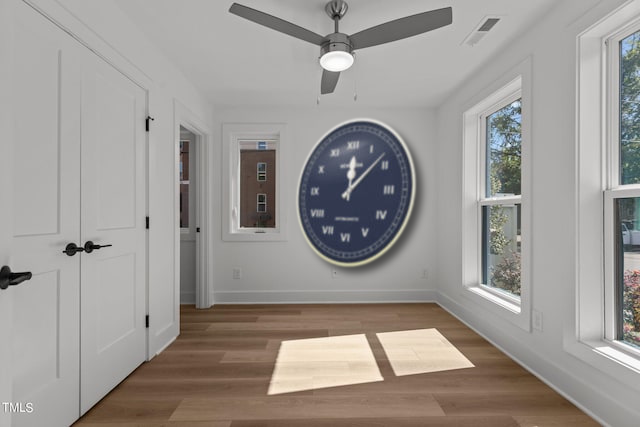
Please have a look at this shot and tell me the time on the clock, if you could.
12:08
